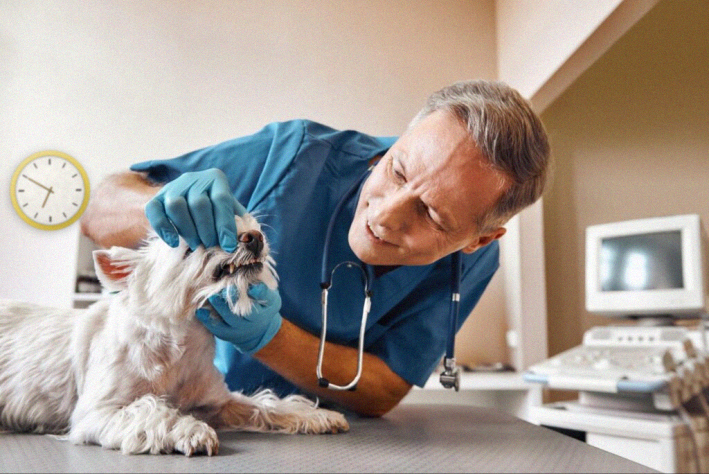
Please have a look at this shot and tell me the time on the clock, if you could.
6:50
